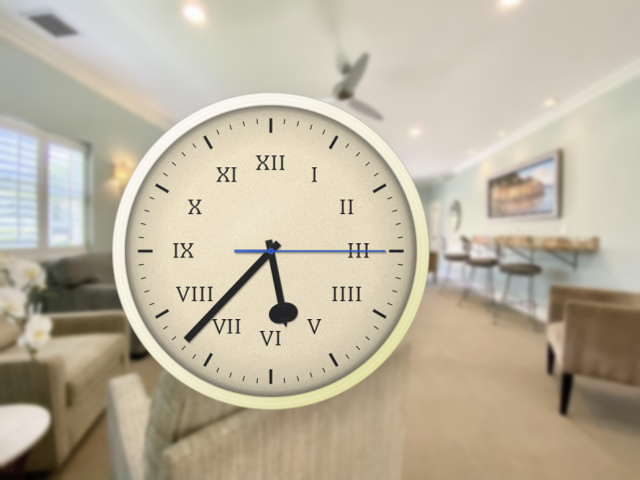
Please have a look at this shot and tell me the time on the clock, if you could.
5:37:15
